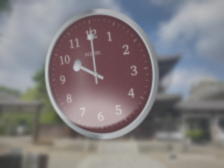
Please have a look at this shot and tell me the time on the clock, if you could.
10:00
